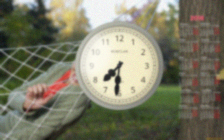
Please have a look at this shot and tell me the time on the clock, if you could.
7:31
